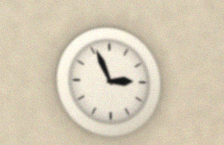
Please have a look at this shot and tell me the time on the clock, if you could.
2:56
